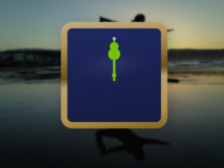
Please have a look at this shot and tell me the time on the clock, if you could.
12:00
